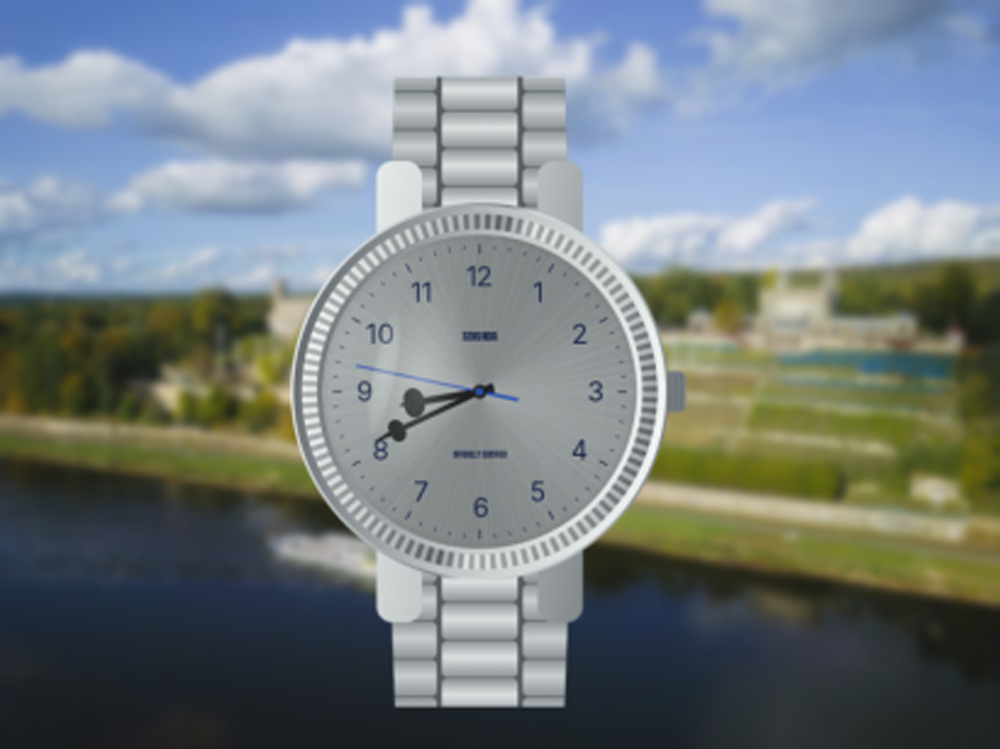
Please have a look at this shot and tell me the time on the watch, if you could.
8:40:47
